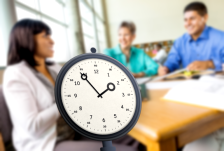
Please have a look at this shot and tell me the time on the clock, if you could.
1:54
